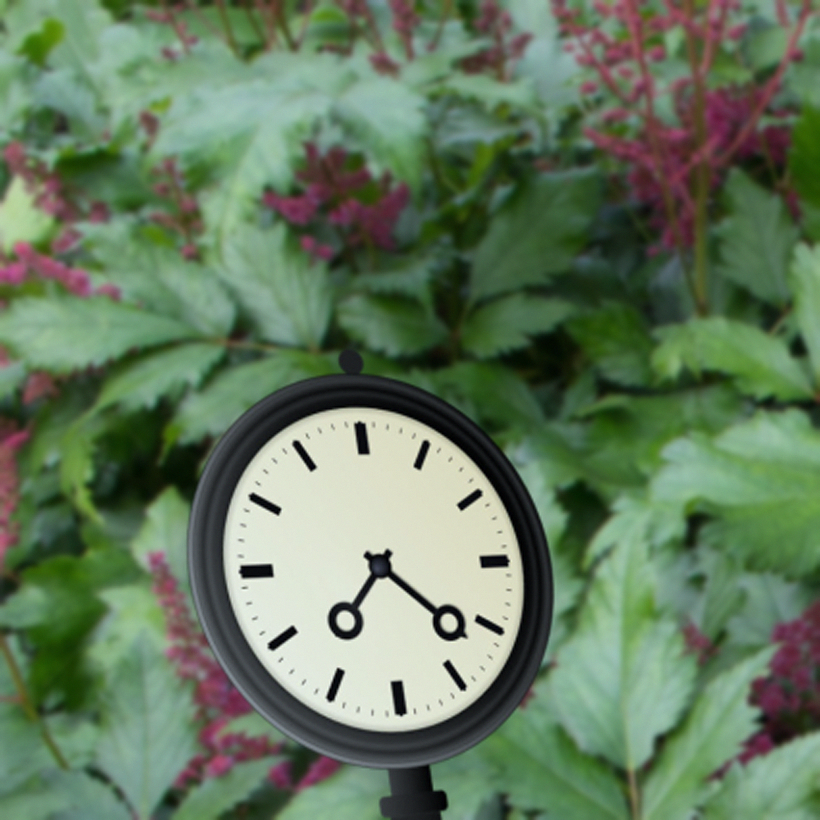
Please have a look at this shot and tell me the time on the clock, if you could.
7:22
